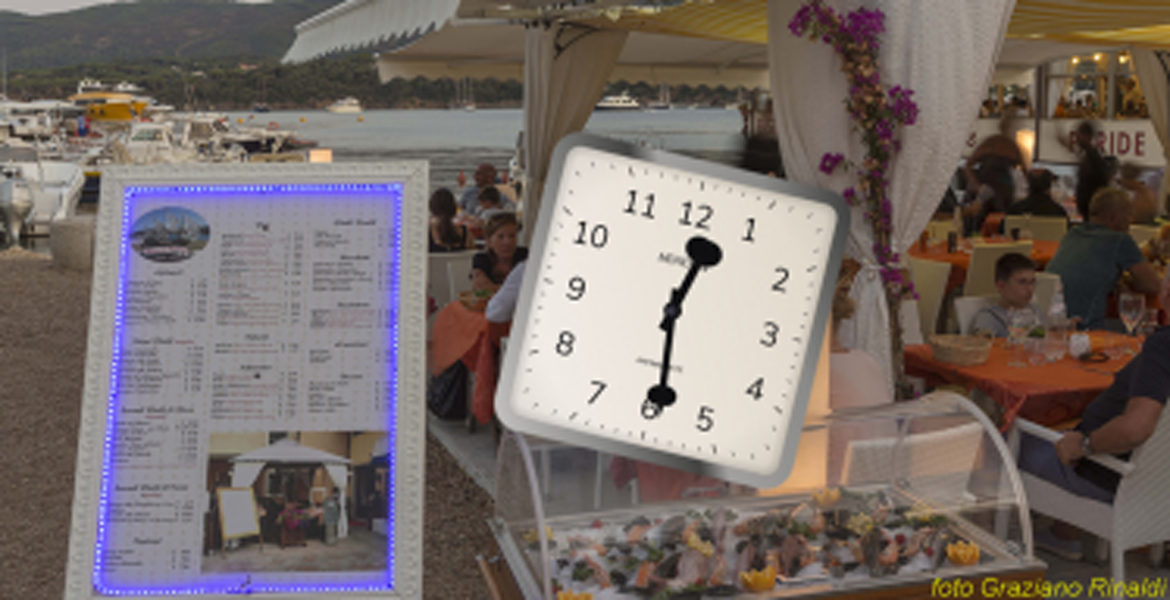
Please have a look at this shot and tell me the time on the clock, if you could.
12:29
